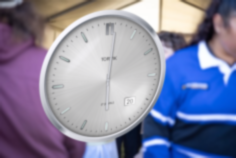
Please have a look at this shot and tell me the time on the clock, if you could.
6:01
